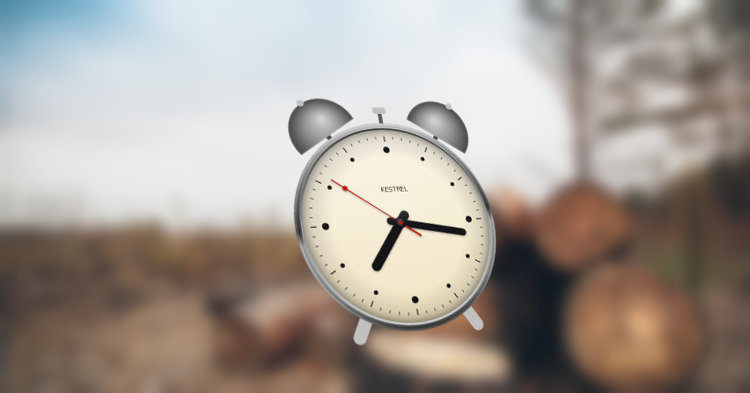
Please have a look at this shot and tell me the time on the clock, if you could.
7:16:51
